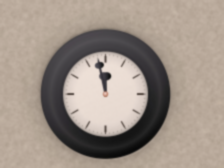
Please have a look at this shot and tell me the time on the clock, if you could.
11:58
